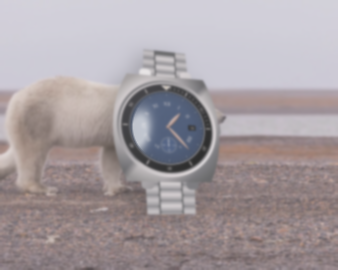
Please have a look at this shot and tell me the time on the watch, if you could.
1:23
